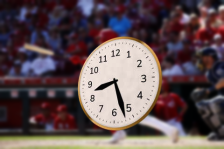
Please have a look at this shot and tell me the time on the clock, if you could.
8:27
